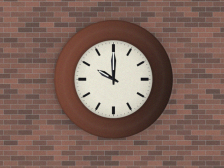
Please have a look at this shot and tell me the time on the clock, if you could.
10:00
